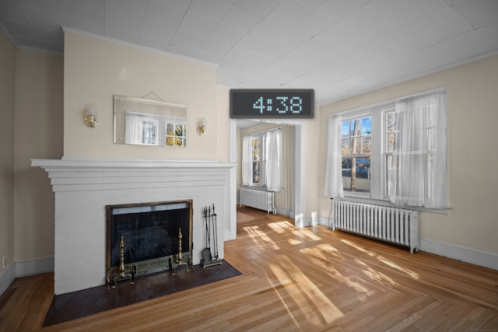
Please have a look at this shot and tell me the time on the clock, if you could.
4:38
